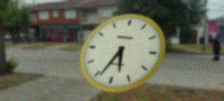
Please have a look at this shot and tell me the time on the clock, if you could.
5:34
